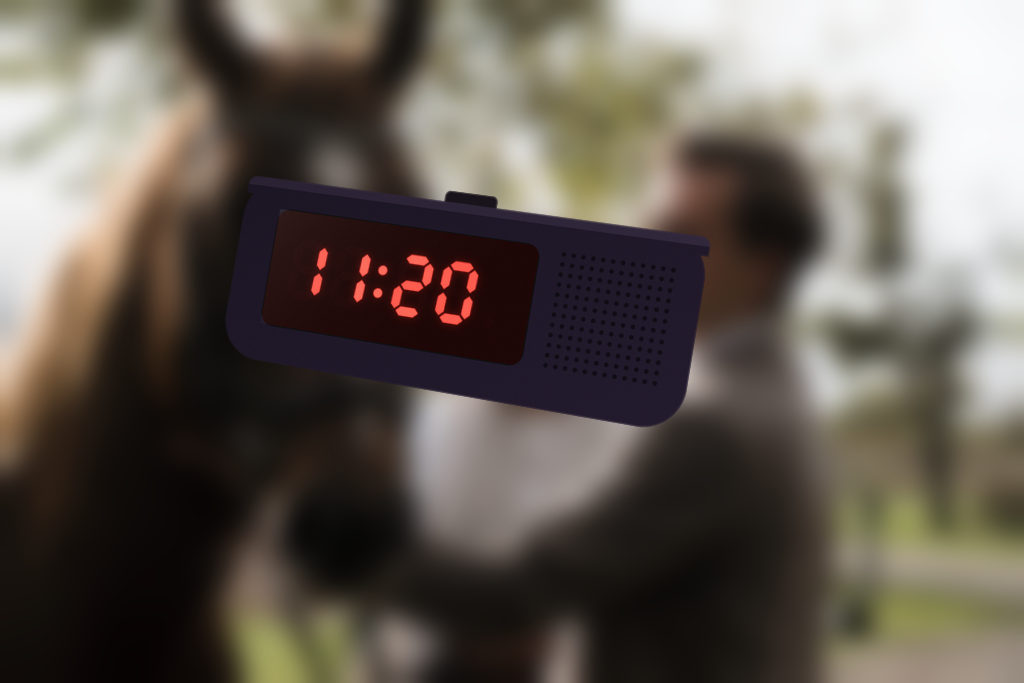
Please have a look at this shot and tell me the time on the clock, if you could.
11:20
